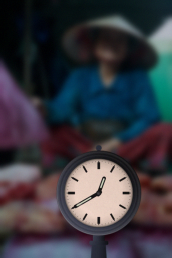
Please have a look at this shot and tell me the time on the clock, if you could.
12:40
